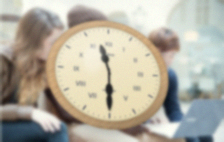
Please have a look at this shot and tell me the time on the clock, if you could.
11:30
